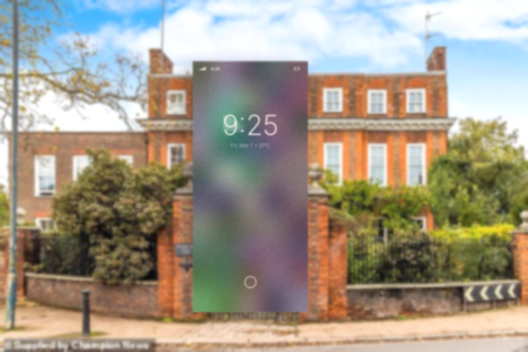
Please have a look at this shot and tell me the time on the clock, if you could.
9:25
